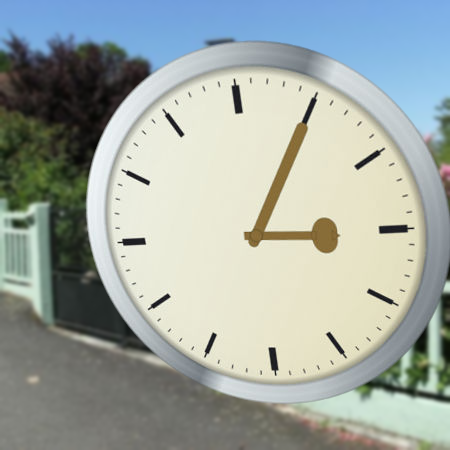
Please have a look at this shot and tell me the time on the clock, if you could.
3:05
